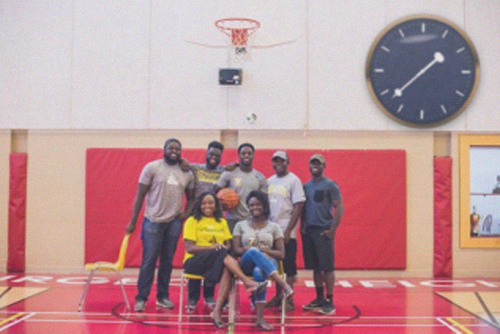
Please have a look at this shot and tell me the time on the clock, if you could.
1:38
